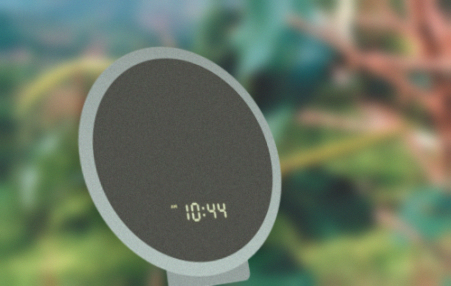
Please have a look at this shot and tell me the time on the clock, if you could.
10:44
